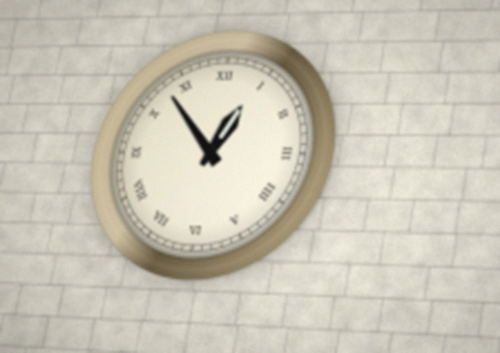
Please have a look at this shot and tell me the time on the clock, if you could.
12:53
